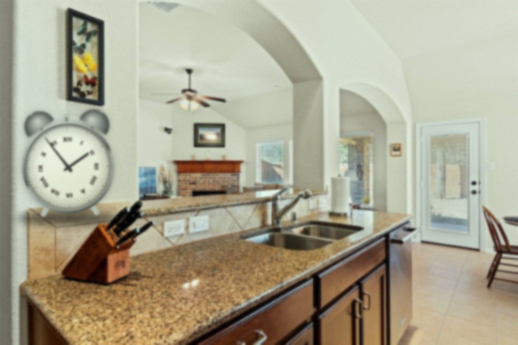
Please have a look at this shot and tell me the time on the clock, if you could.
1:54
